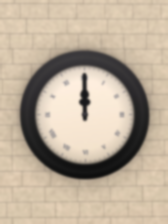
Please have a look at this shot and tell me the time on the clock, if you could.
12:00
